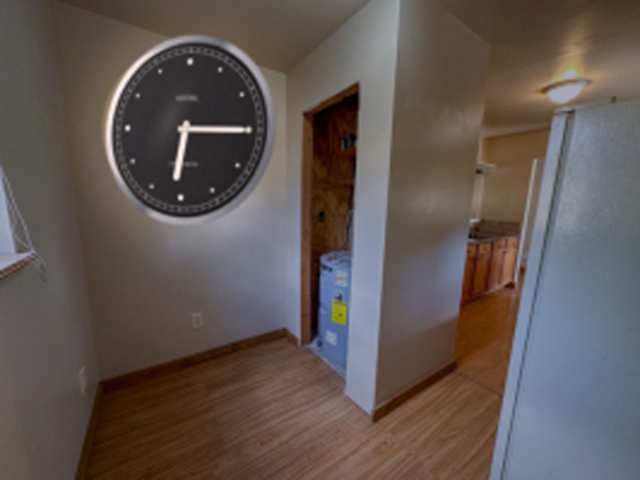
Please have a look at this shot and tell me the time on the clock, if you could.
6:15
